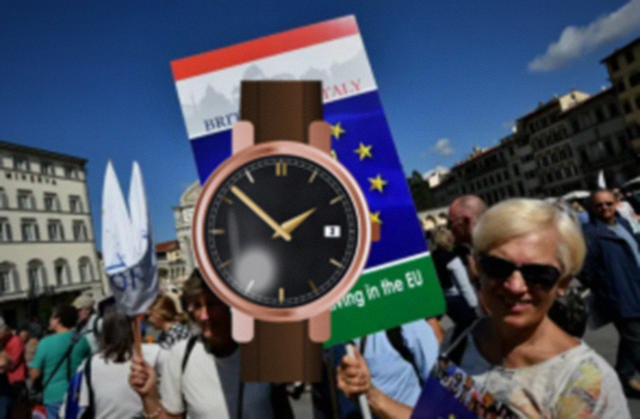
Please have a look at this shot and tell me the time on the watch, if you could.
1:52
